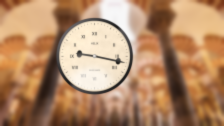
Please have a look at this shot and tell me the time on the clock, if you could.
9:17
